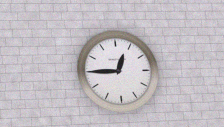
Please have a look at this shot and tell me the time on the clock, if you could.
12:45
